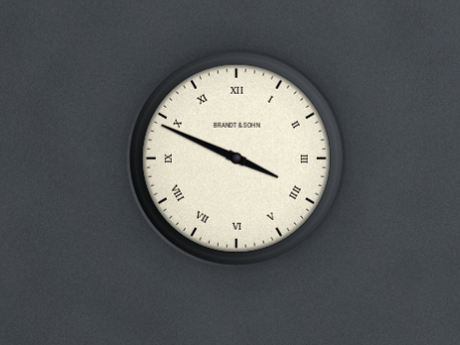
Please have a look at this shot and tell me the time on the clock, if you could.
3:49
